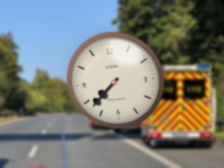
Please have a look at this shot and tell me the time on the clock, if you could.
7:38
